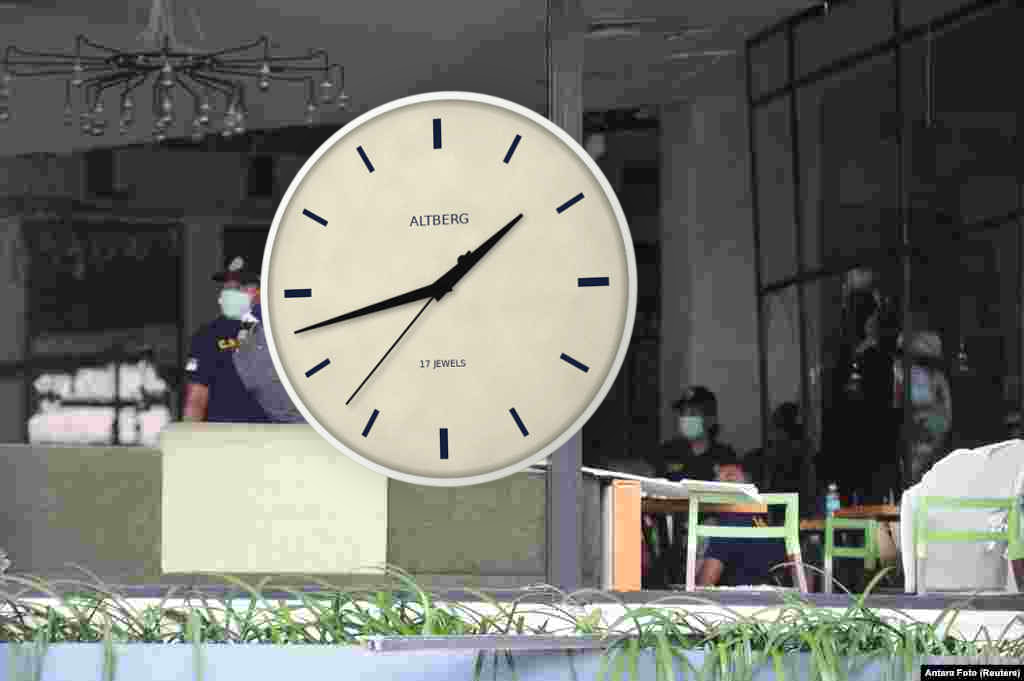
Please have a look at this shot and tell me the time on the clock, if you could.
1:42:37
